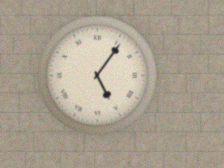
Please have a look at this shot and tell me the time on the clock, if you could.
5:06
